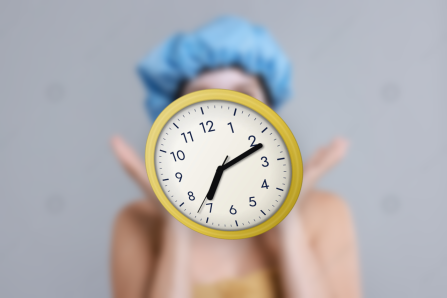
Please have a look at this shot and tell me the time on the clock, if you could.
7:11:37
